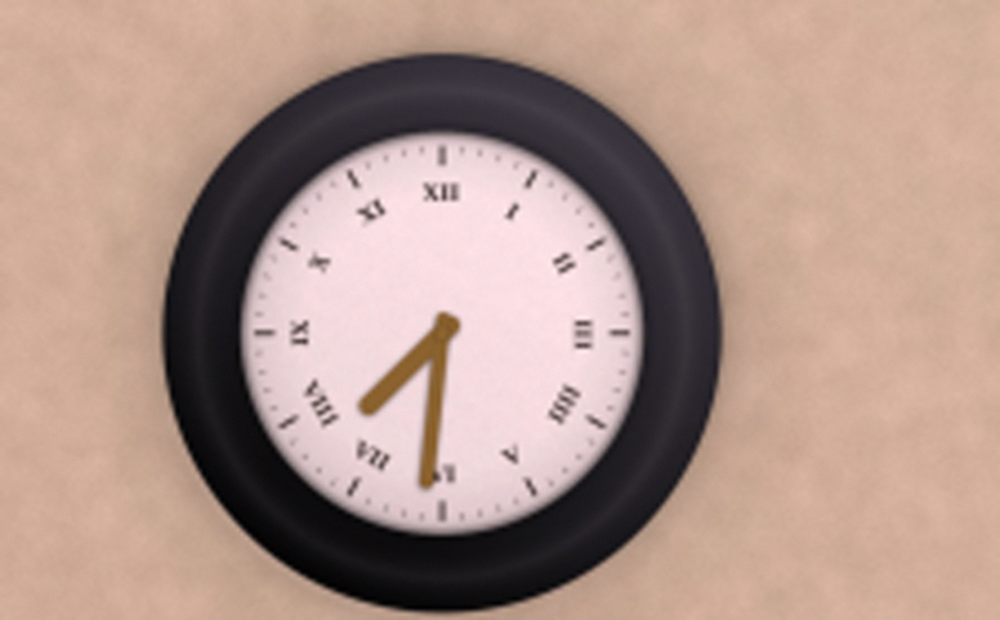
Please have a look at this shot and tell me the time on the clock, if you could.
7:31
